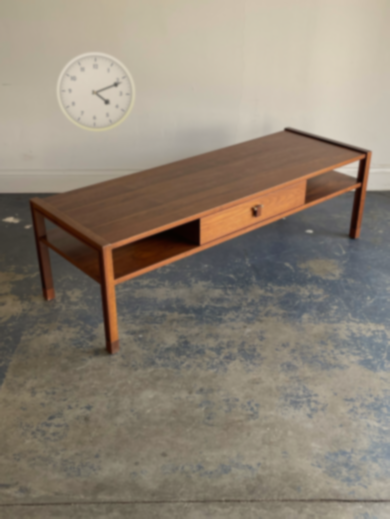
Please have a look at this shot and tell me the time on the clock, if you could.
4:11
